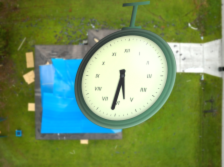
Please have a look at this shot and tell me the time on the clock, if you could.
5:31
